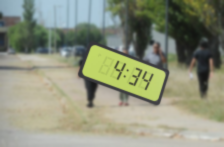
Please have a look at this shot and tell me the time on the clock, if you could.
4:34
